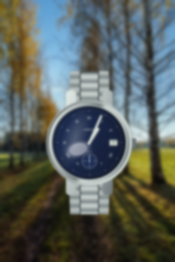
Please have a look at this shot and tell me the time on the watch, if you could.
1:04
